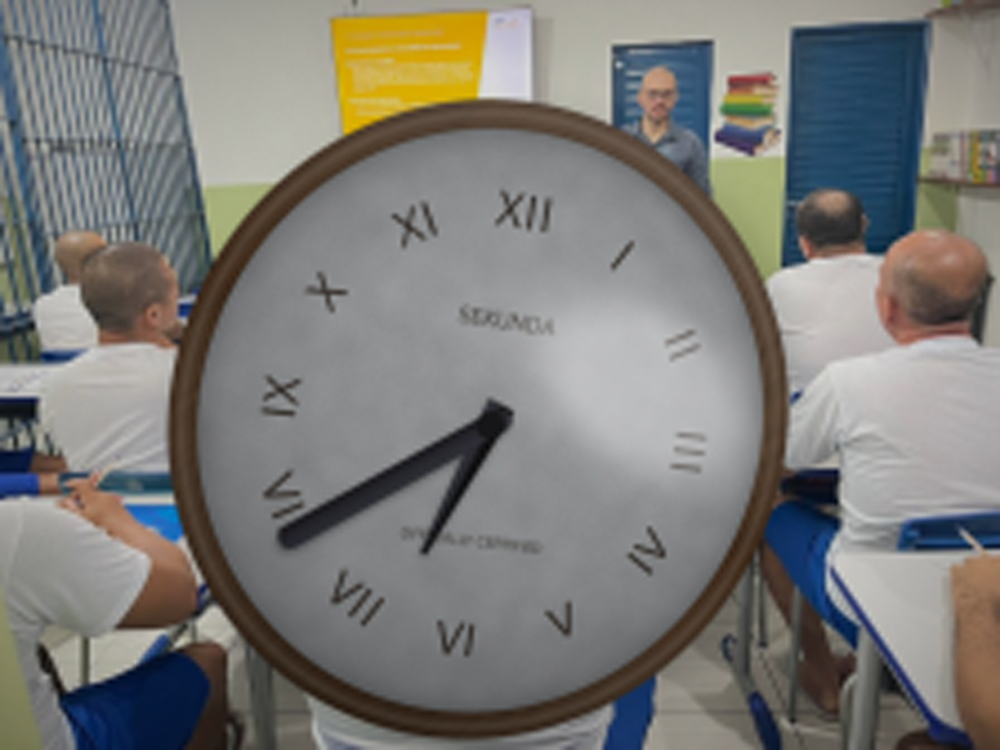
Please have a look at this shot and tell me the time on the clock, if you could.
6:39
